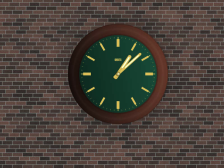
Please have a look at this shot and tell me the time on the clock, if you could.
1:08
